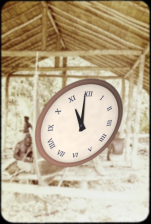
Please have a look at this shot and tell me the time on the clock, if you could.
10:59
